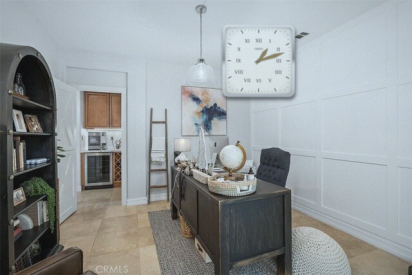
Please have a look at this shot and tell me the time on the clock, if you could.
1:12
